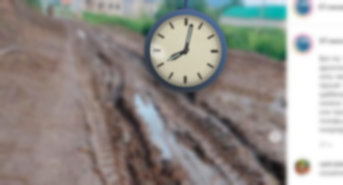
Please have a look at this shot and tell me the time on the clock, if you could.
8:02
